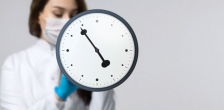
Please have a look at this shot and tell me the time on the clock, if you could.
4:54
